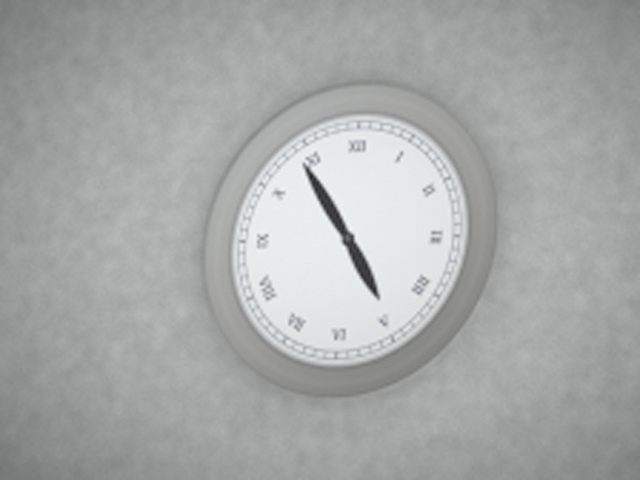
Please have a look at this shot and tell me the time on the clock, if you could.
4:54
